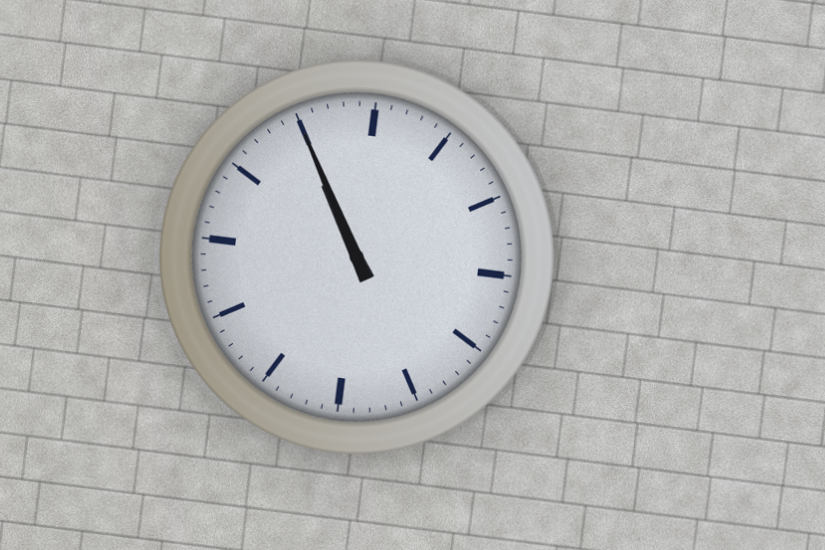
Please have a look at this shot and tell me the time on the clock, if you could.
10:55
